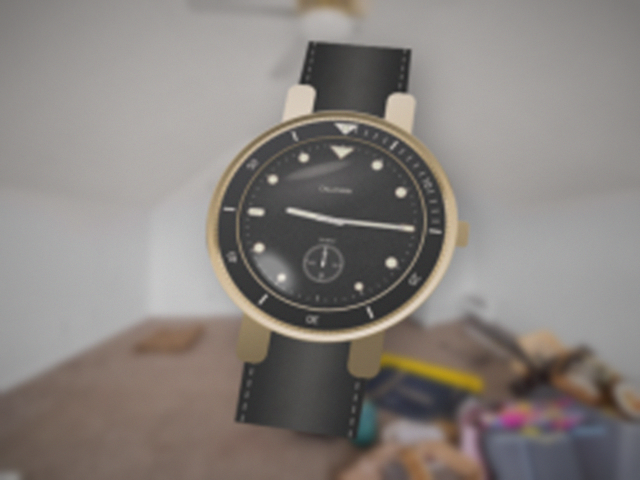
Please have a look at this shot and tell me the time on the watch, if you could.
9:15
